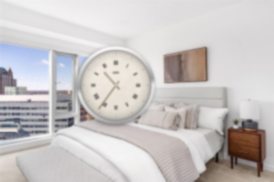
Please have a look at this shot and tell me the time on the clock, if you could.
10:36
